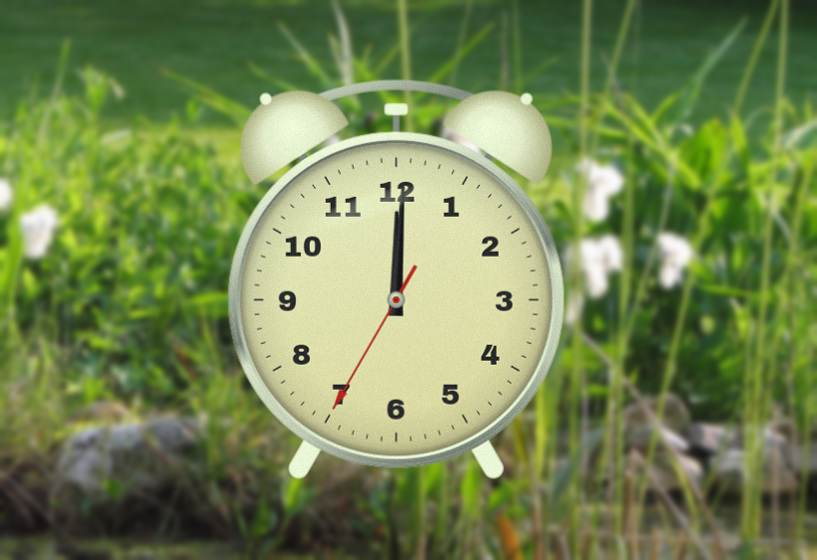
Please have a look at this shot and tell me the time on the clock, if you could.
12:00:35
